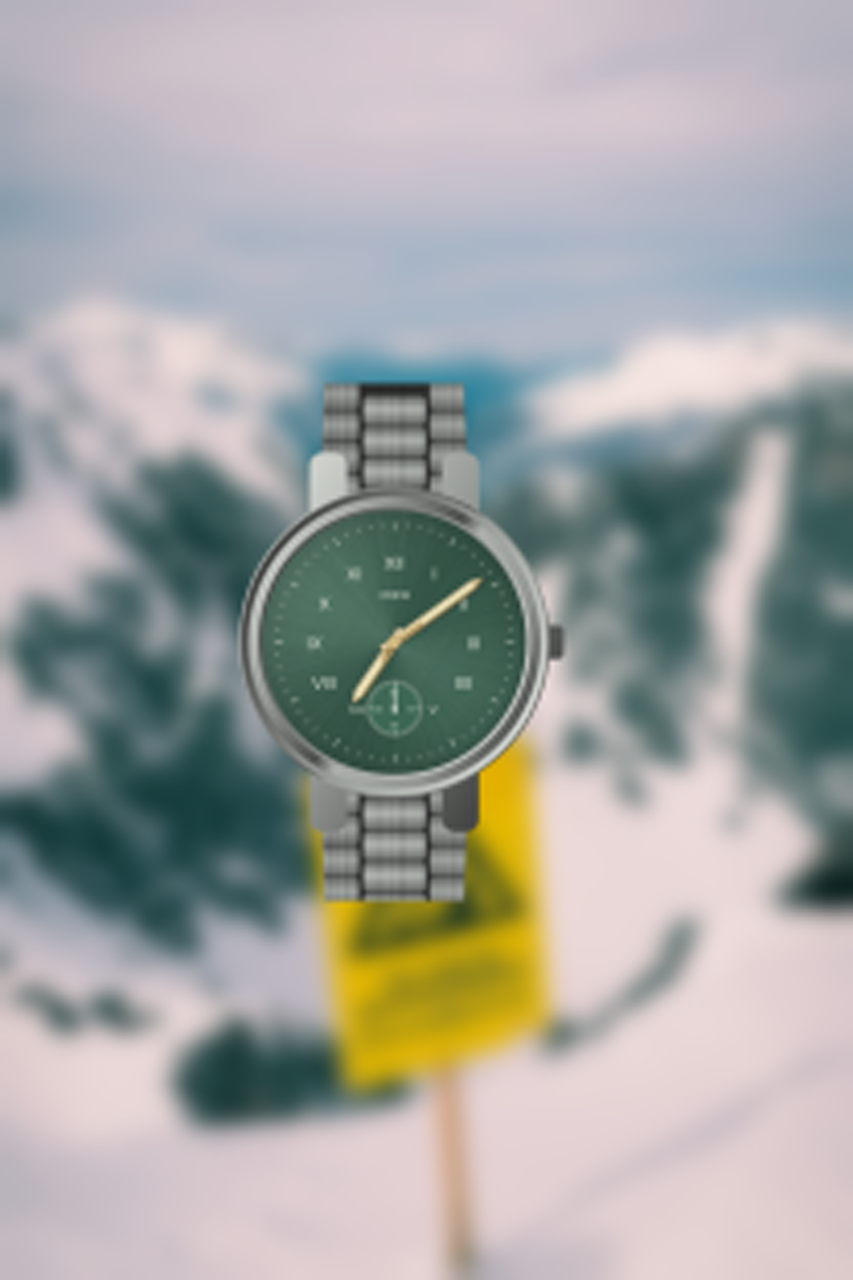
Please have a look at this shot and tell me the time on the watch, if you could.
7:09
